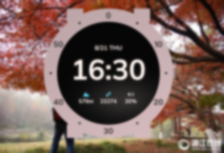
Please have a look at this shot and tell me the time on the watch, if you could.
16:30
